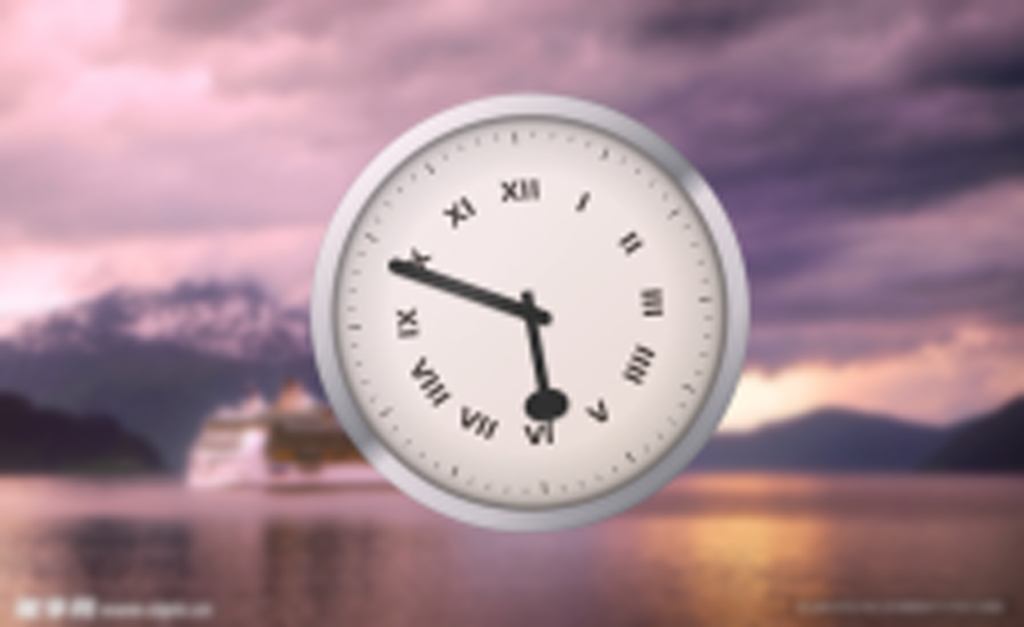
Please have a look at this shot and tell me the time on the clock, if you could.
5:49
